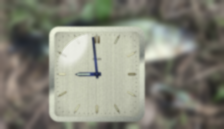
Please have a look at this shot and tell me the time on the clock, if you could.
8:59
